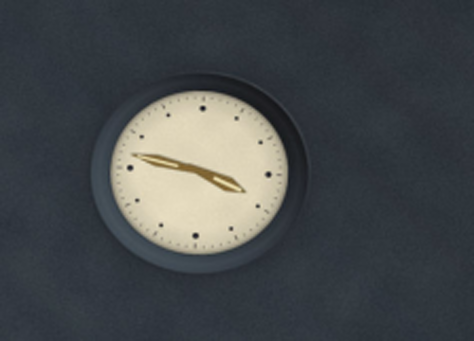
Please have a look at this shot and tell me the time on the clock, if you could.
3:47
